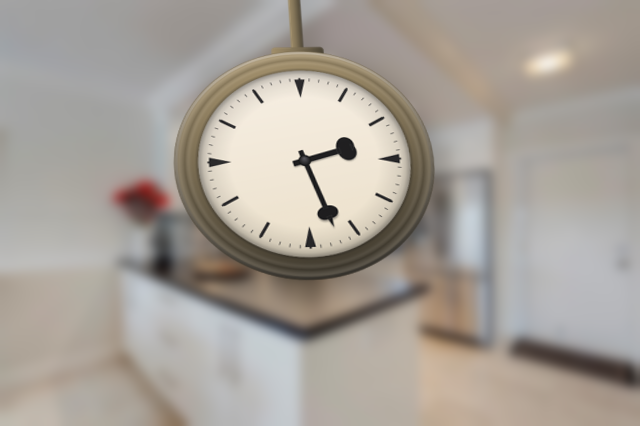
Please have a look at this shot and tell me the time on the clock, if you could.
2:27
